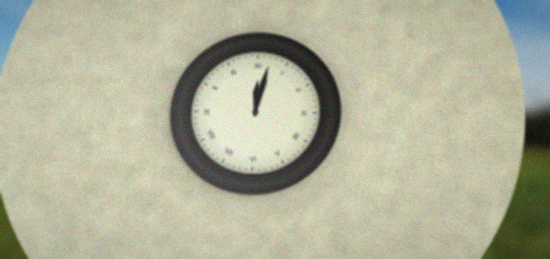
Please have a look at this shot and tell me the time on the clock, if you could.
12:02
